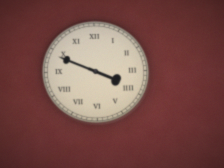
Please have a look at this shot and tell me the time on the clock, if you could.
3:49
